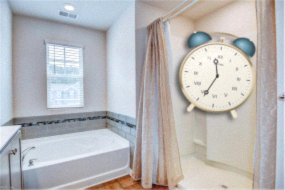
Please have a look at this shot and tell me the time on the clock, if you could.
11:34
